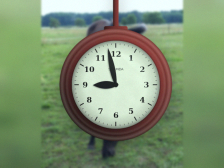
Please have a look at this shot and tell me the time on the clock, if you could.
8:58
